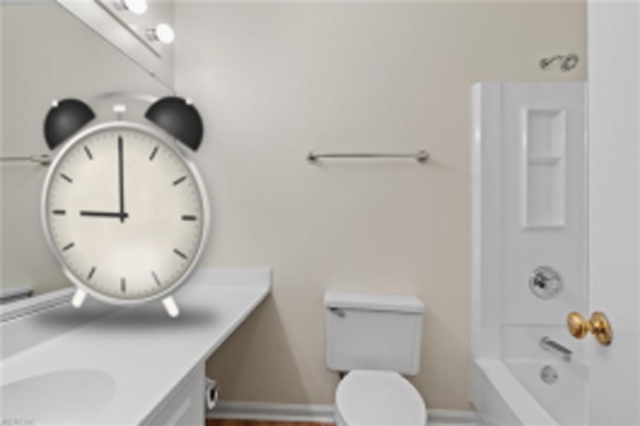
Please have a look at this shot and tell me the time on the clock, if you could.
9:00
